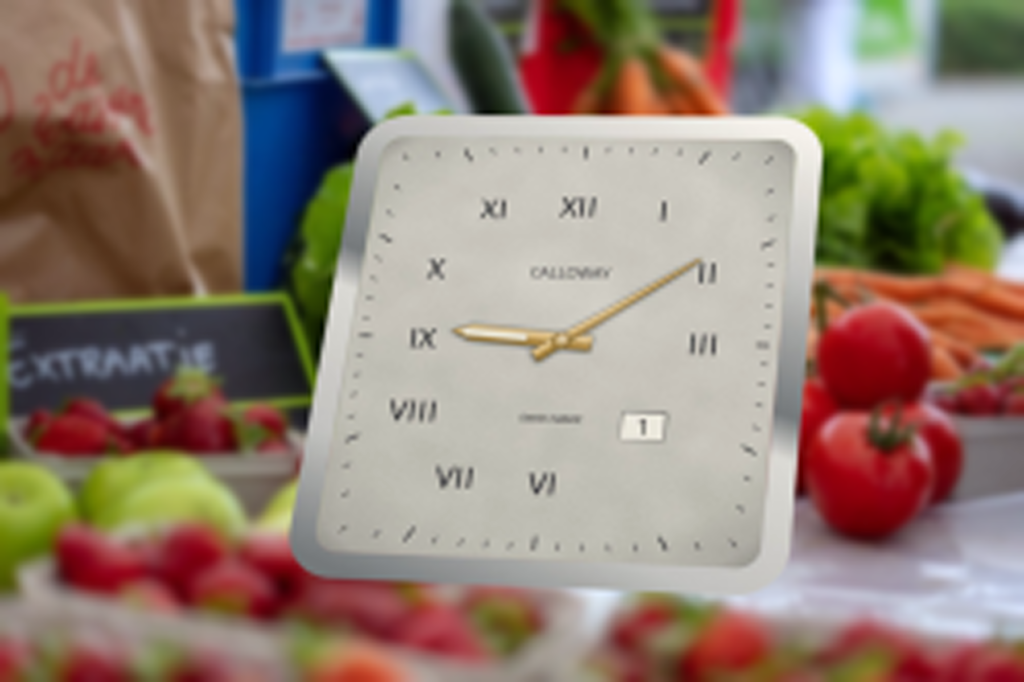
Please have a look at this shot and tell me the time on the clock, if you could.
9:09
